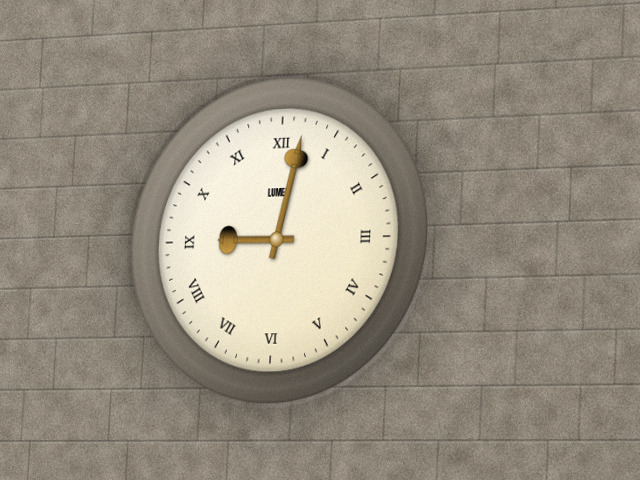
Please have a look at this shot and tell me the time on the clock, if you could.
9:02
